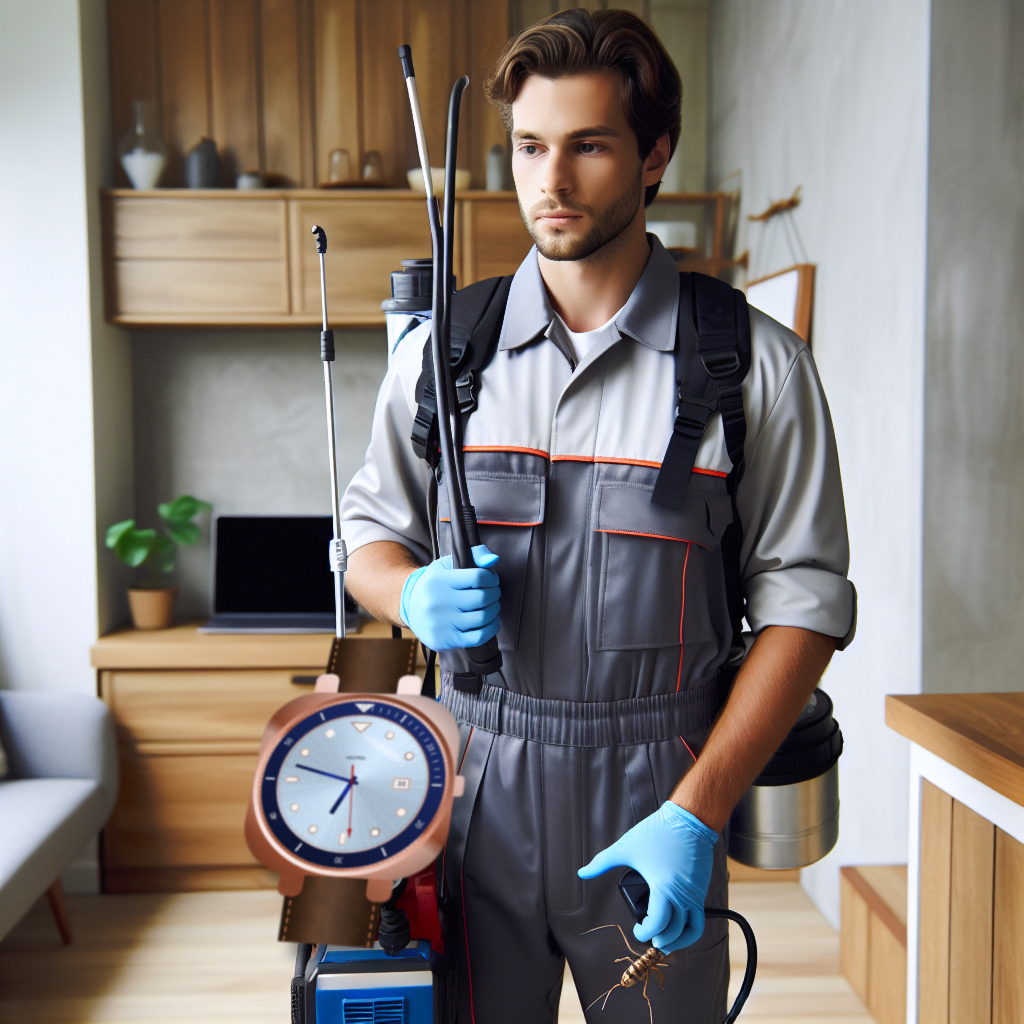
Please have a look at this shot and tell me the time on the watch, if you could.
6:47:29
